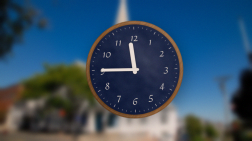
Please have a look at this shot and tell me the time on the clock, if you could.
11:45
